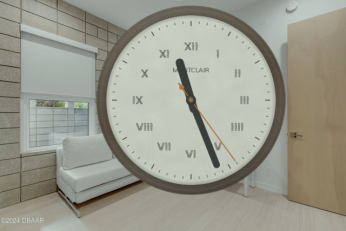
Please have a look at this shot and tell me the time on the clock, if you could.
11:26:24
